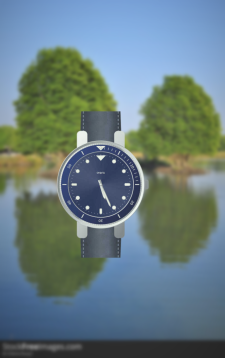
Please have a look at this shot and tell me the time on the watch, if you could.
5:26
